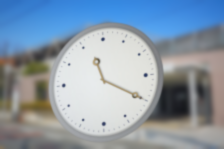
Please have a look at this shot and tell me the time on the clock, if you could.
11:20
